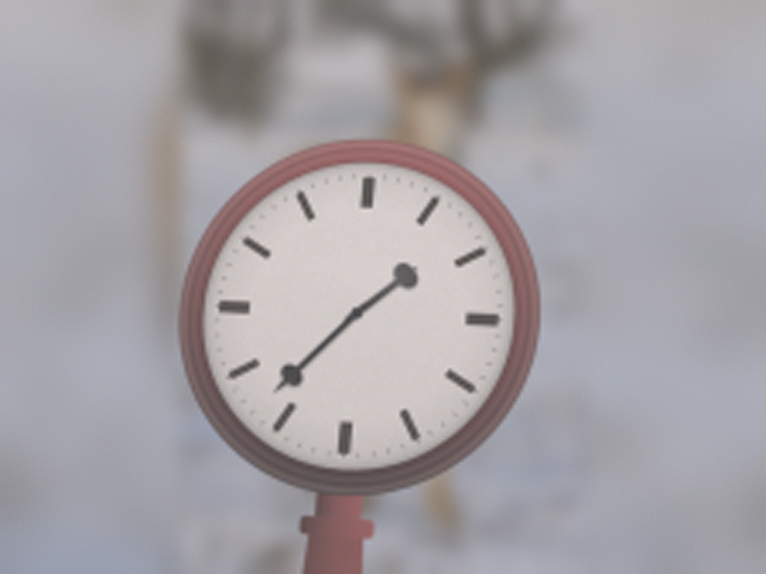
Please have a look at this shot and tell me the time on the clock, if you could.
1:37
